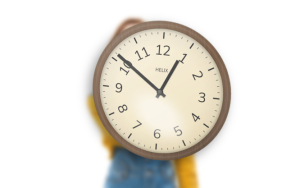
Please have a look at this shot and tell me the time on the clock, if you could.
12:51
